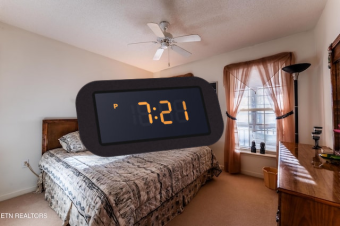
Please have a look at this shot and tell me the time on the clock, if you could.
7:21
